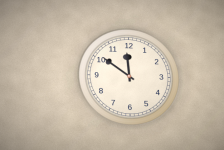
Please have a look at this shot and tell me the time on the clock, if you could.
11:51
